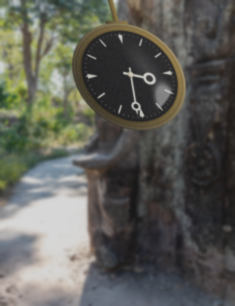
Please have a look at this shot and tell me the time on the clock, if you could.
3:31
